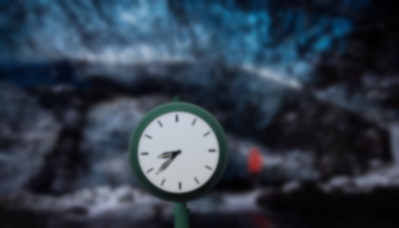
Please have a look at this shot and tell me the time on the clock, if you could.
8:38
